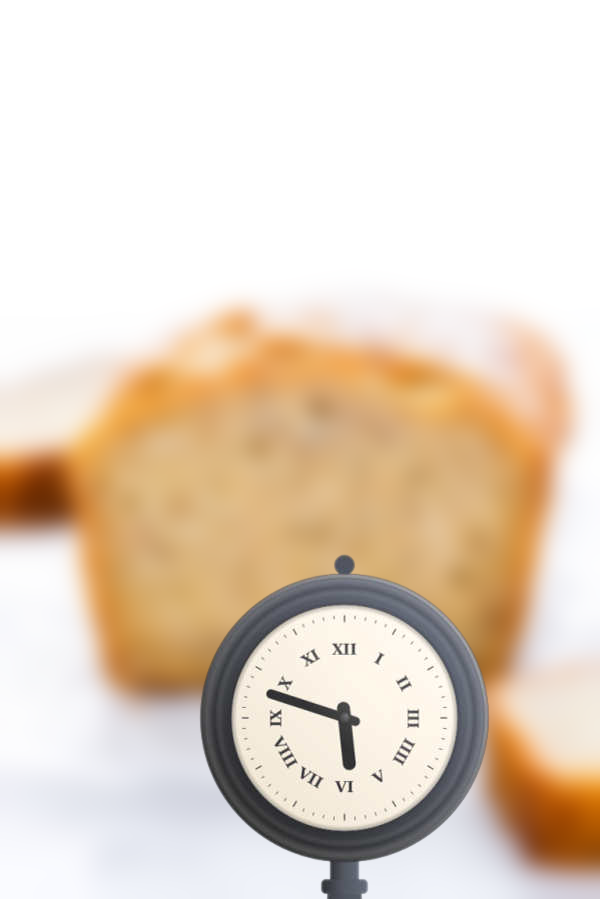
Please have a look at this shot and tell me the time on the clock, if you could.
5:48
